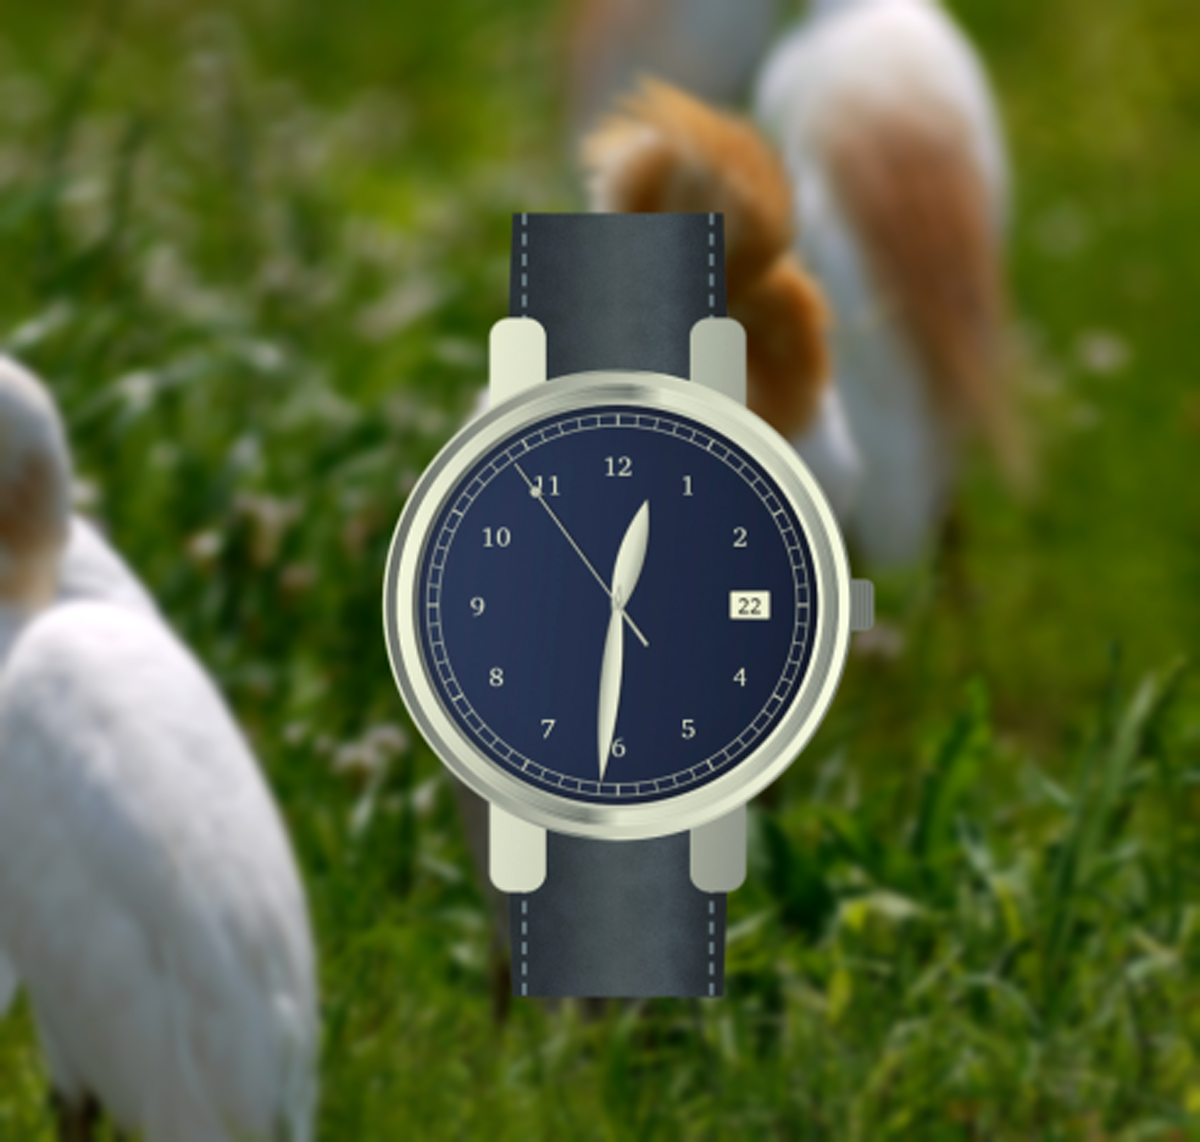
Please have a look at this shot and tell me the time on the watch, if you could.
12:30:54
